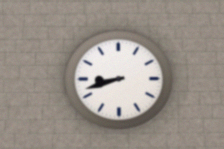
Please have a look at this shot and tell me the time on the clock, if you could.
8:42
